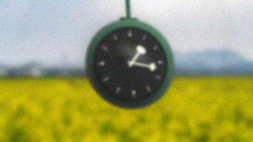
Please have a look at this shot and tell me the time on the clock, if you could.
1:17
